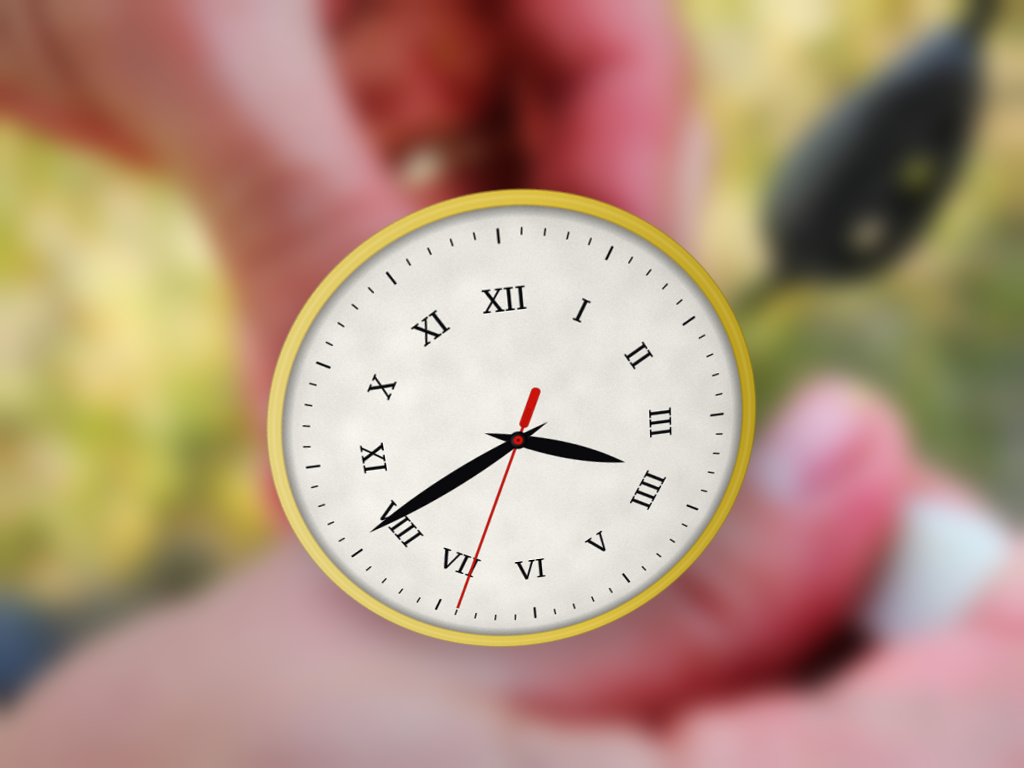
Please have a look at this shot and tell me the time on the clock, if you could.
3:40:34
